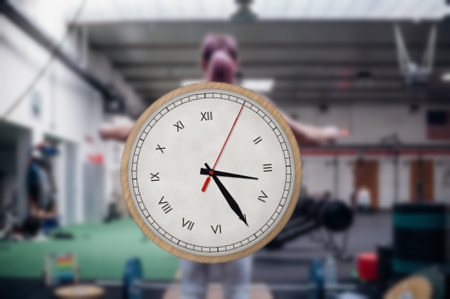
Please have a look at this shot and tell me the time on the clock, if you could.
3:25:05
